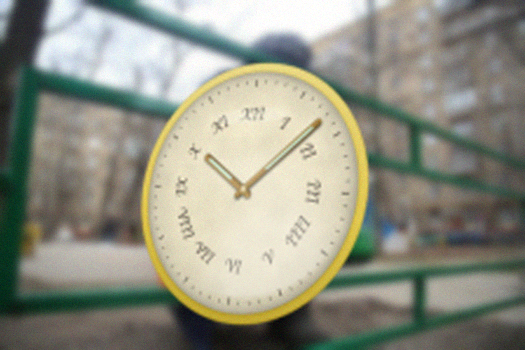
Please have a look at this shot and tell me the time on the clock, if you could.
10:08
